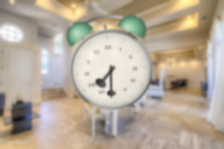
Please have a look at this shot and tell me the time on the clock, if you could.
7:31
